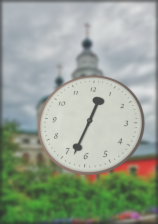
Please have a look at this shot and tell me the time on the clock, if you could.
12:33
